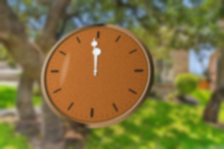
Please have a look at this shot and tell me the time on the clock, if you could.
11:59
